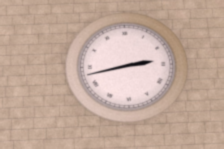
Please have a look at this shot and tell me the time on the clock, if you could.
2:43
